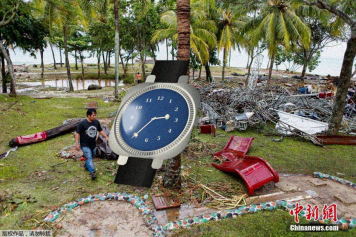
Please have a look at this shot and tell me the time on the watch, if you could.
2:36
